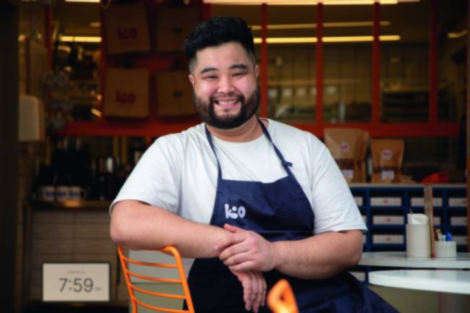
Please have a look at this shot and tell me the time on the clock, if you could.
7:59
